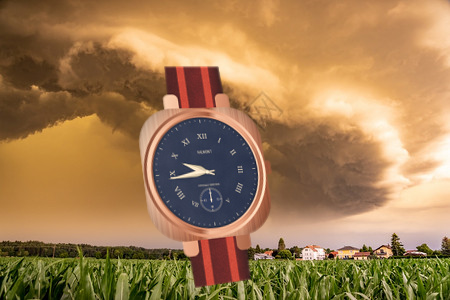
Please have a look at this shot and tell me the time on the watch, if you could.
9:44
